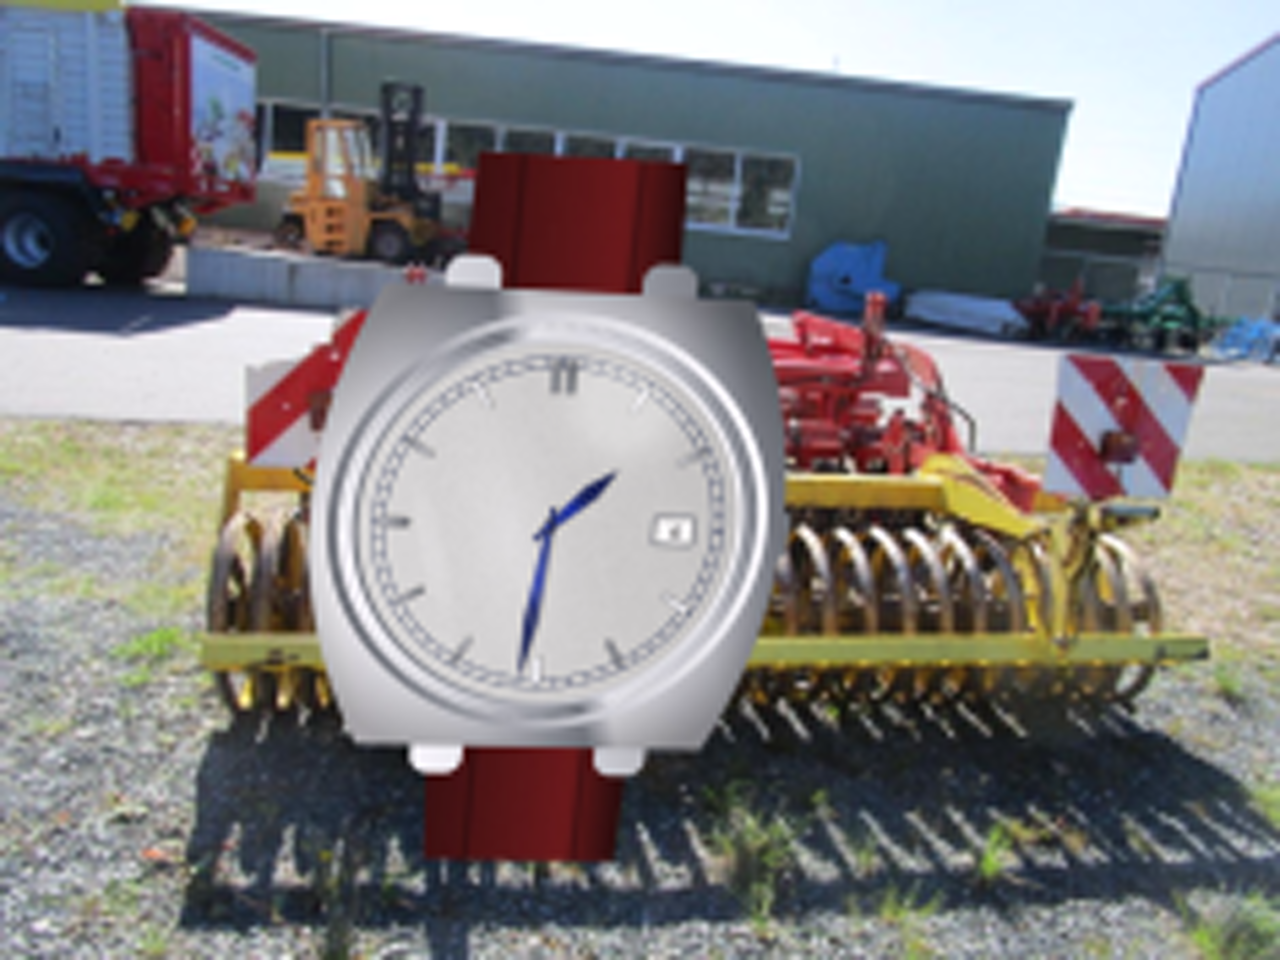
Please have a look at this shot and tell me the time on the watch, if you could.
1:31
